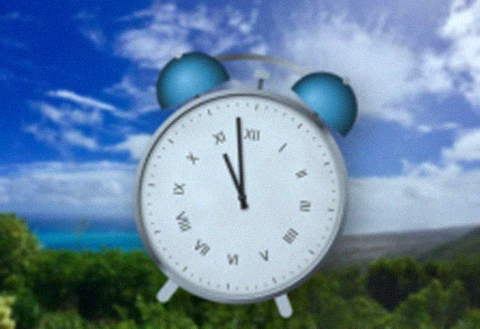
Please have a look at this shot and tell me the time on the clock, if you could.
10:58
